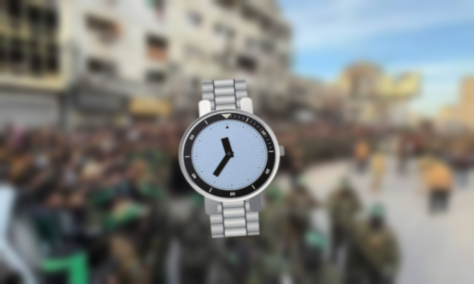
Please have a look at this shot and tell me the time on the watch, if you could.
11:36
